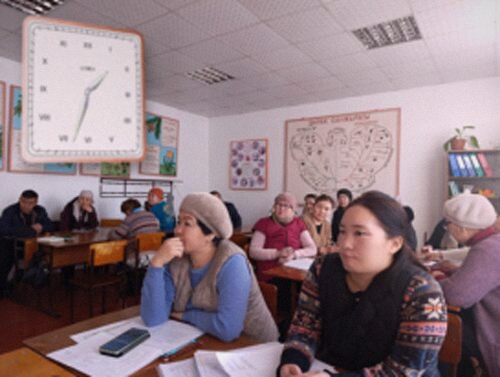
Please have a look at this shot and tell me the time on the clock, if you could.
1:33
